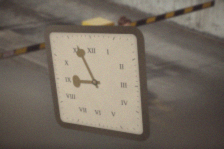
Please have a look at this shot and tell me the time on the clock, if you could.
8:56
